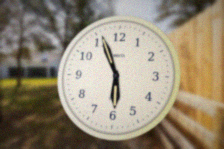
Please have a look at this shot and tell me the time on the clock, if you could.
5:56
